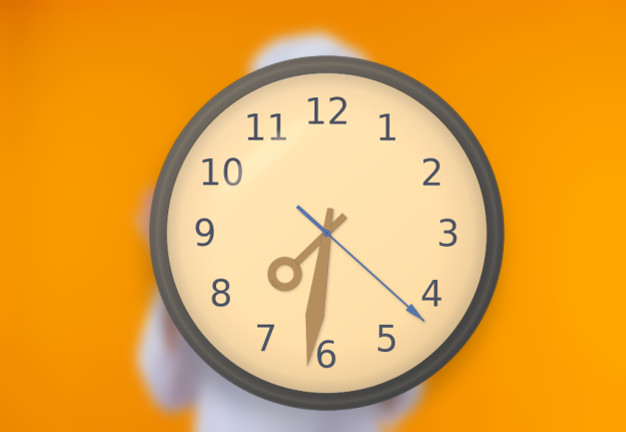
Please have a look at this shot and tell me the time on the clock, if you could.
7:31:22
